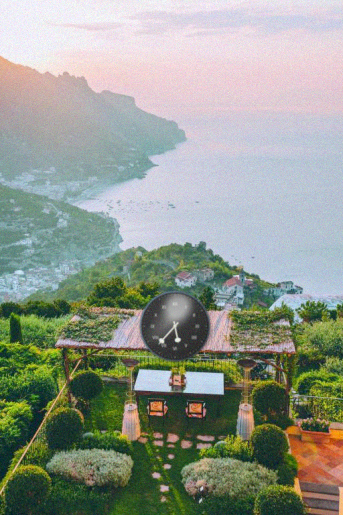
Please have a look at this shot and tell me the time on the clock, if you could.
5:37
